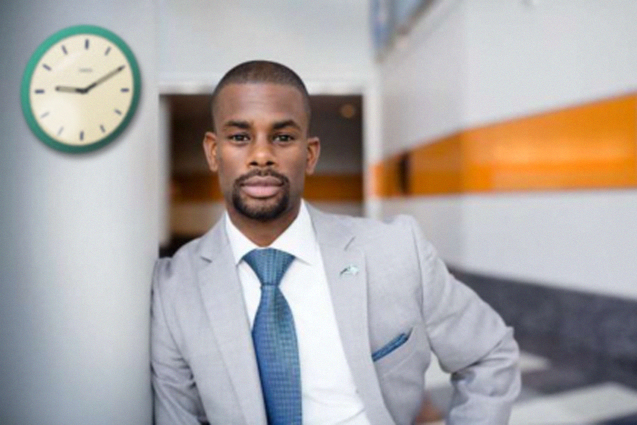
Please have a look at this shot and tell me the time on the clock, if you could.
9:10
